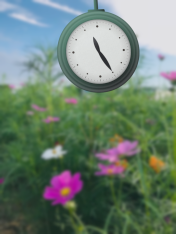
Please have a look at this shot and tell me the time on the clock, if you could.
11:25
